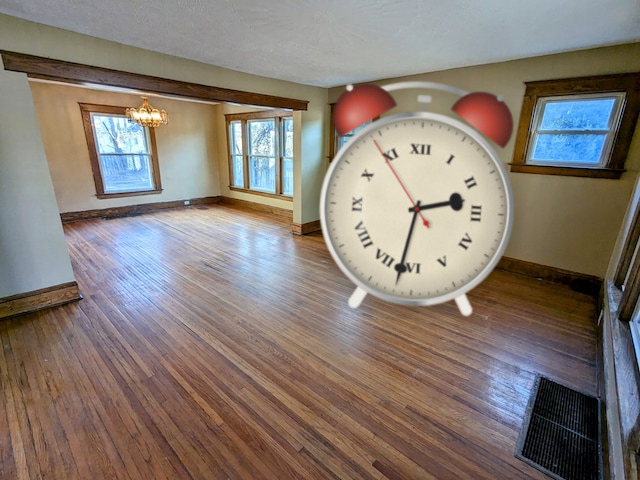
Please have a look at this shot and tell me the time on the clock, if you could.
2:31:54
